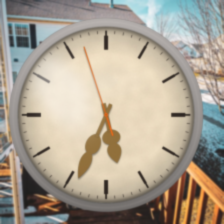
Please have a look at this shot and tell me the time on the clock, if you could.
5:33:57
